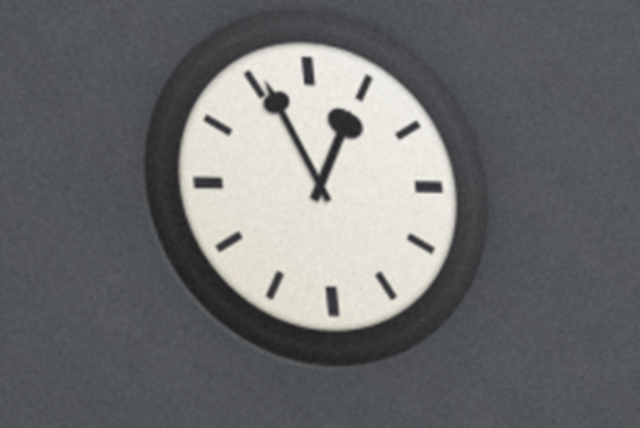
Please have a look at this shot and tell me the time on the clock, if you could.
12:56
